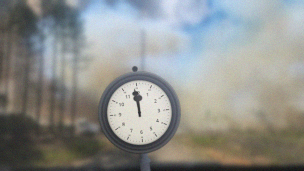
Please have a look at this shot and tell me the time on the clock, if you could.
11:59
